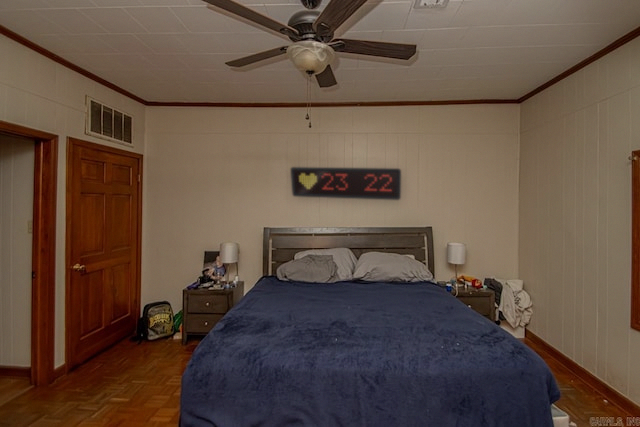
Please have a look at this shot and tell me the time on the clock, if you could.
23:22
